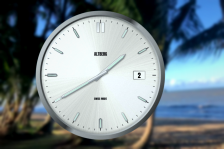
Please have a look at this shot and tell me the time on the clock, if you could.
1:40
